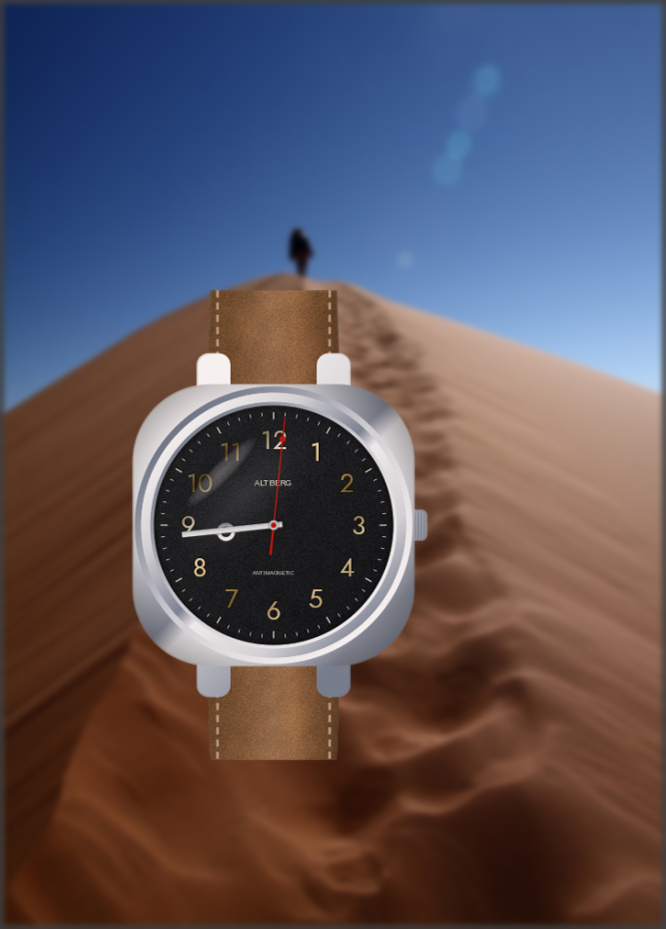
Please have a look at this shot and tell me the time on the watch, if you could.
8:44:01
